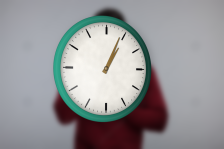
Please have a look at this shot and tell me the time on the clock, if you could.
1:04
